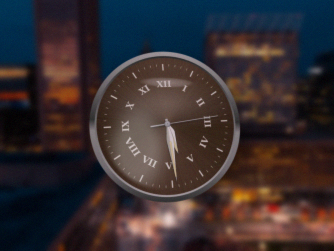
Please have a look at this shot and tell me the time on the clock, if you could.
5:29:14
